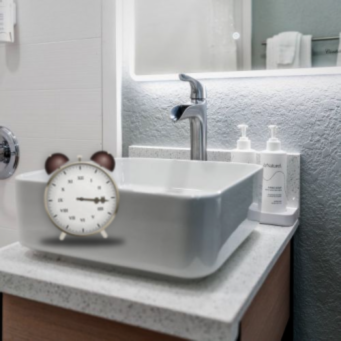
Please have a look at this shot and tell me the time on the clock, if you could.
3:16
